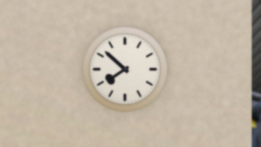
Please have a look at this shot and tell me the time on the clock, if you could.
7:52
